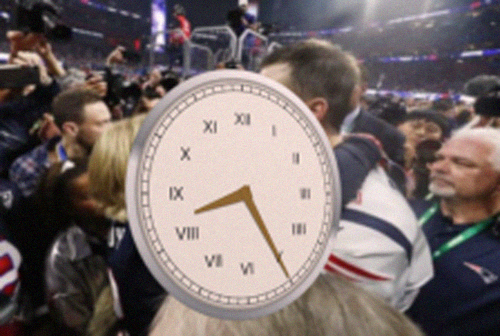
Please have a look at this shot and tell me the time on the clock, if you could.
8:25
